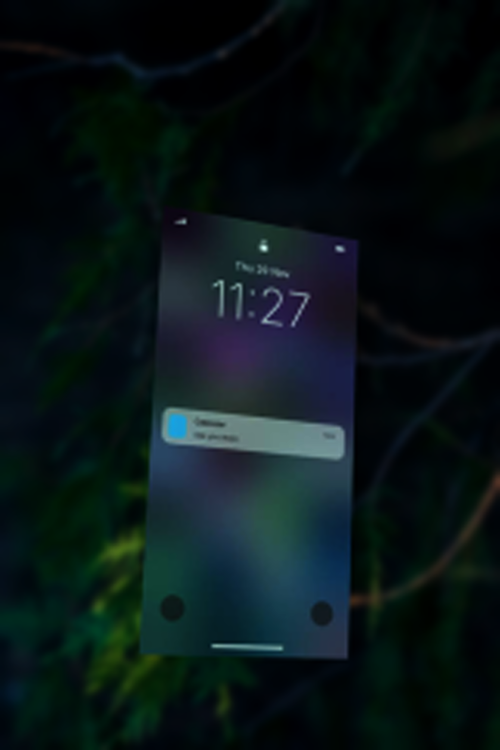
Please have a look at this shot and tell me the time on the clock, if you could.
11:27
